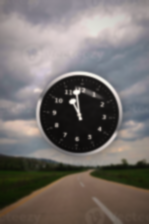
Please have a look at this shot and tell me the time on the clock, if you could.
10:58
